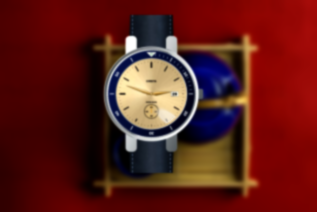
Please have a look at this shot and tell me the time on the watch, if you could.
2:48
